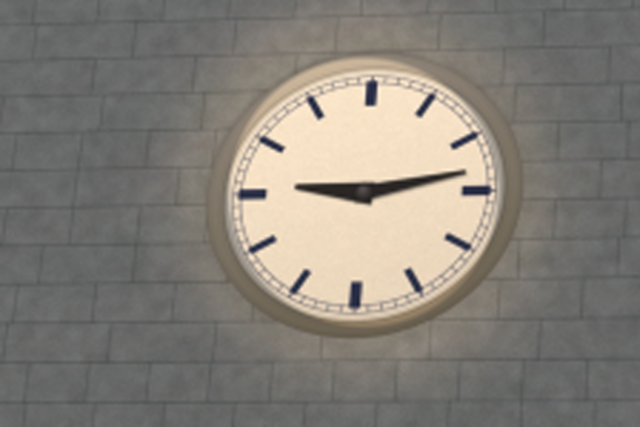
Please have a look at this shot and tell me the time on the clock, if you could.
9:13
